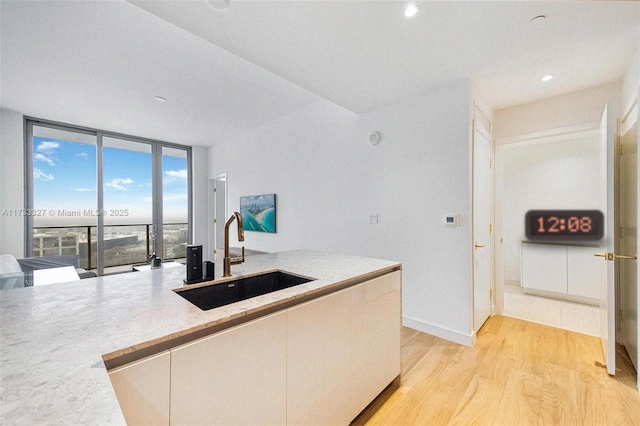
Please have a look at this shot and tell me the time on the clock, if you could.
12:08
